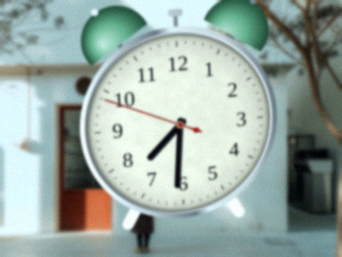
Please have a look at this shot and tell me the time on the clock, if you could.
7:30:49
